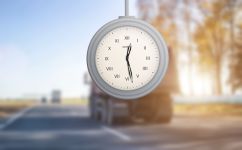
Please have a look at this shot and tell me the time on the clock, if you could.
12:28
